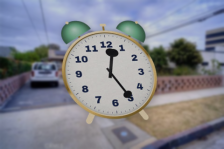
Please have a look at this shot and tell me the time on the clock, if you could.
12:25
